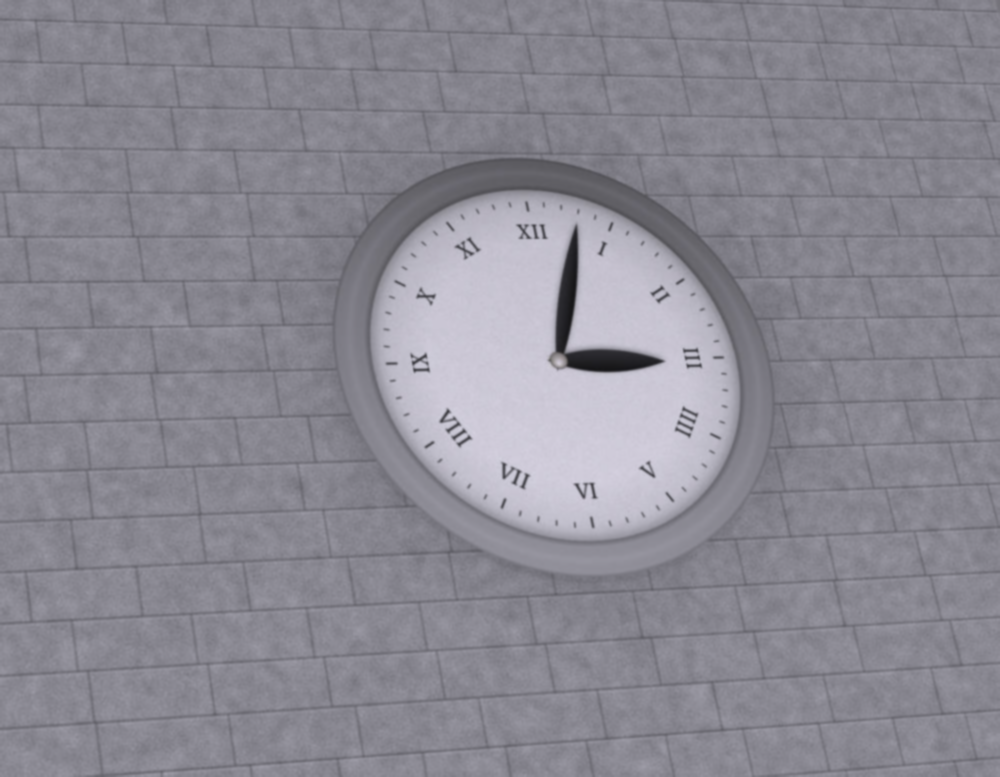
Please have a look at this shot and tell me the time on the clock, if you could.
3:03
